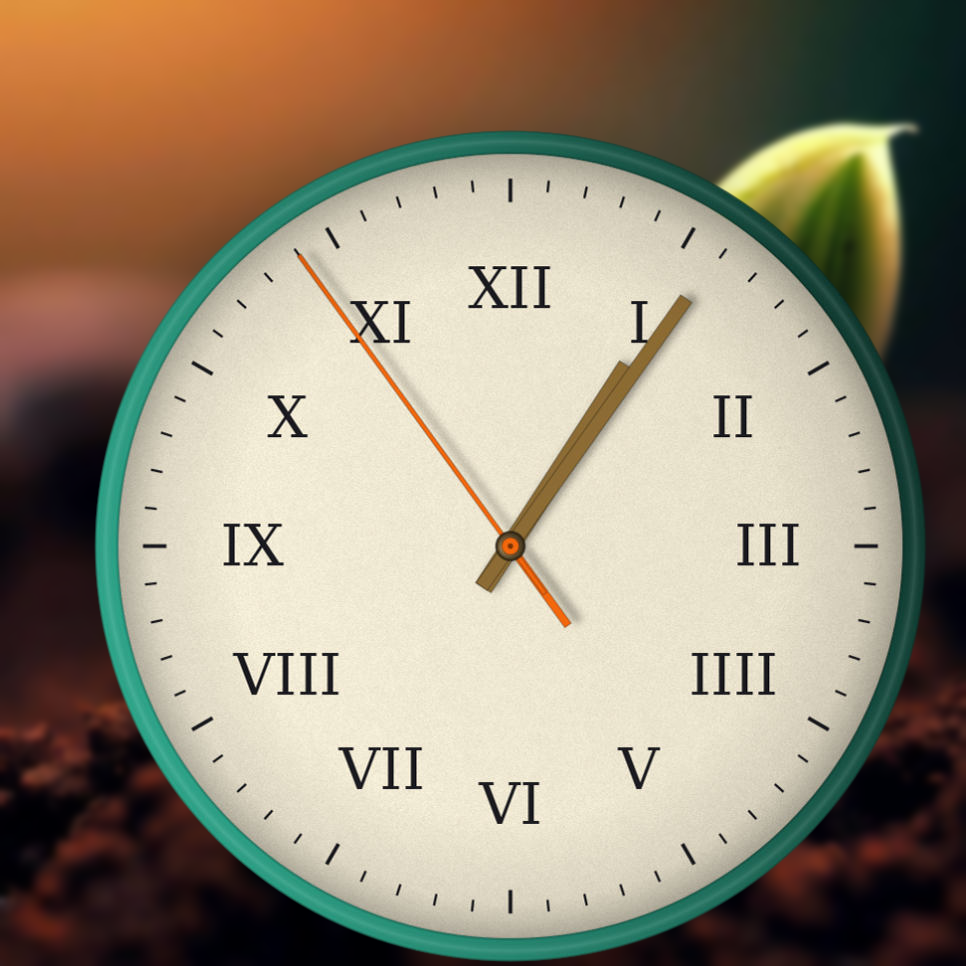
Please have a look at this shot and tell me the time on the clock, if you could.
1:05:54
